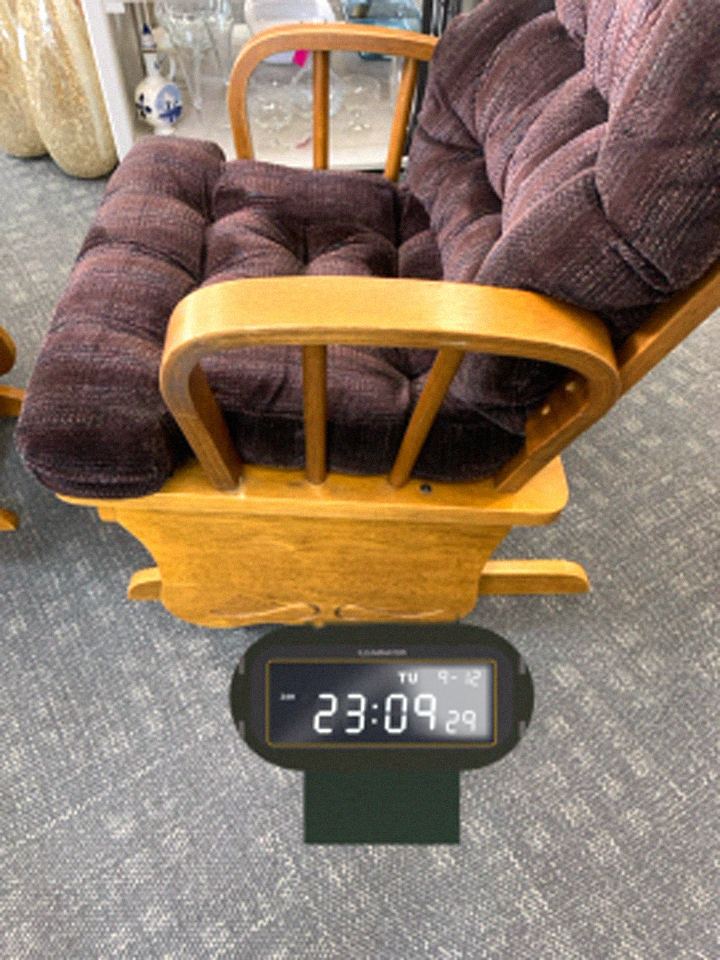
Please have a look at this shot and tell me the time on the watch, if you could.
23:09:29
